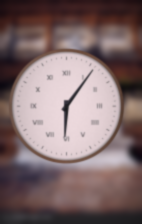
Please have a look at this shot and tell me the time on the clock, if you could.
6:06
